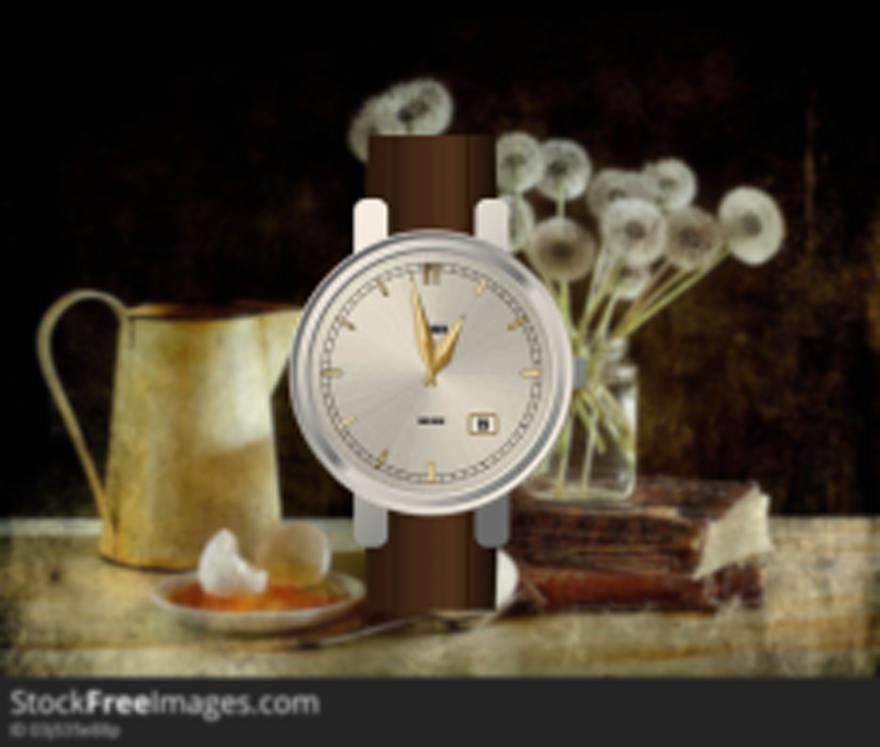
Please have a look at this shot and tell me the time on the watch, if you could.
12:58
